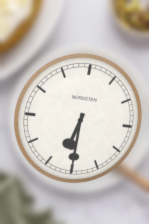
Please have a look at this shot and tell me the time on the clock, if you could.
6:30
